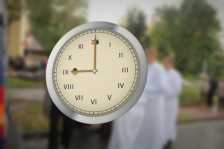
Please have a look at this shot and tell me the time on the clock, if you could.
9:00
